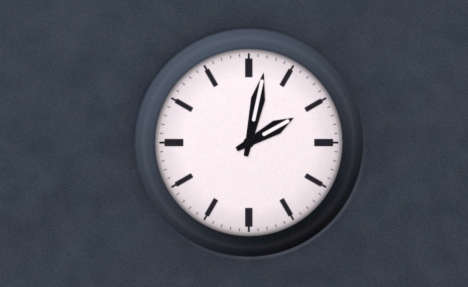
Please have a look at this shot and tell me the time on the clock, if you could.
2:02
